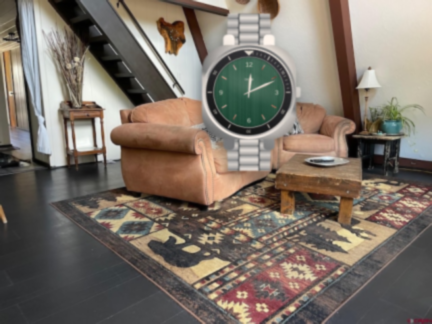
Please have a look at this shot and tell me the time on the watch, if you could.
12:11
